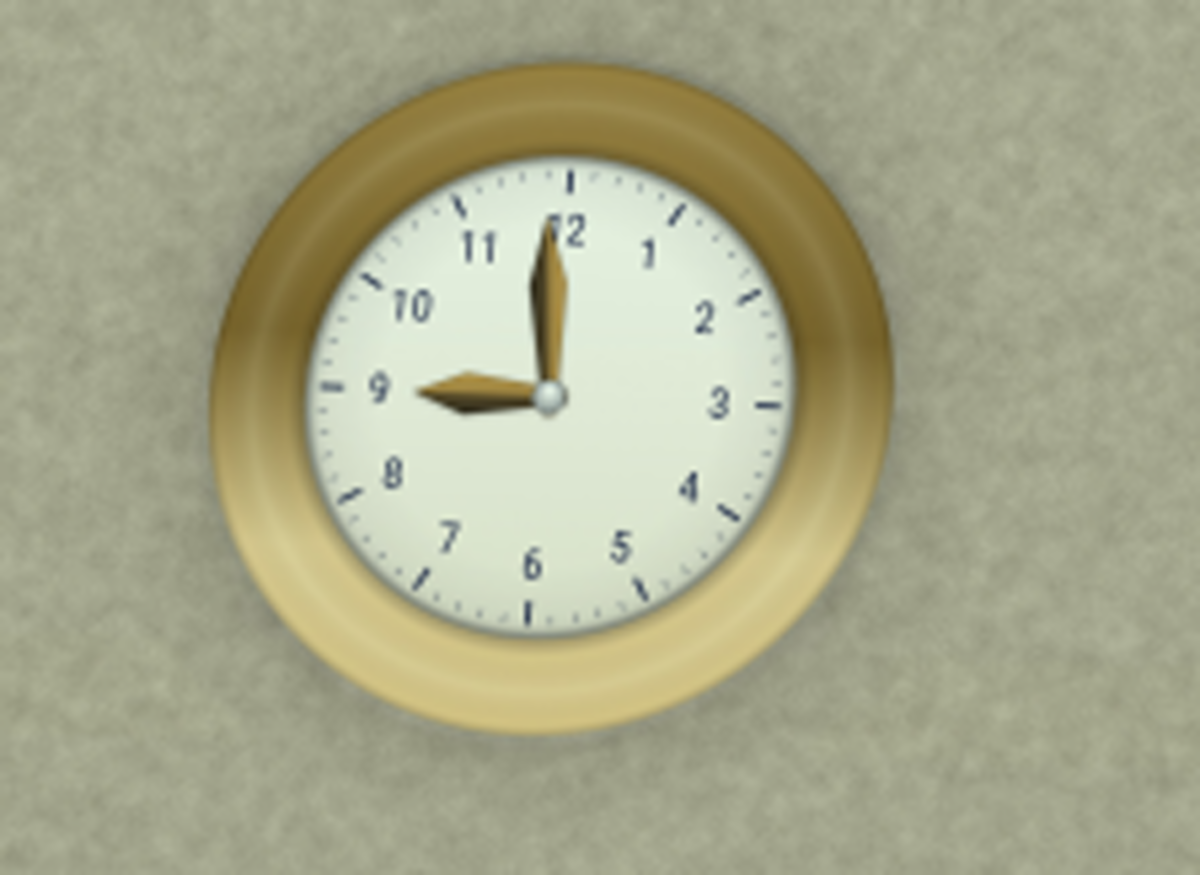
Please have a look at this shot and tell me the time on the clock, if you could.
8:59
